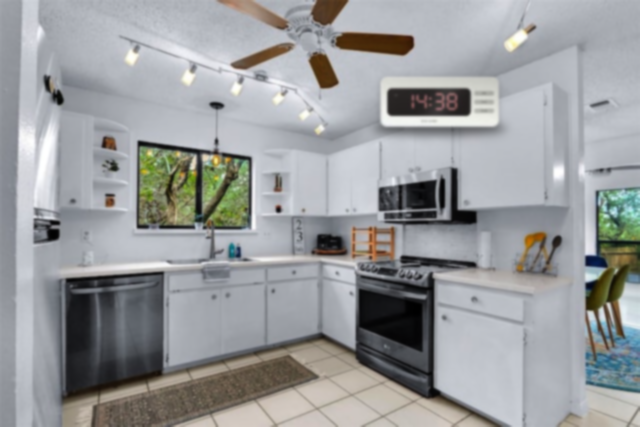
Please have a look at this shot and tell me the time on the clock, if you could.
14:38
